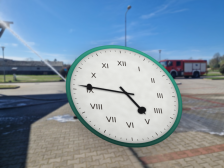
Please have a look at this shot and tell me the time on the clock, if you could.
4:46
